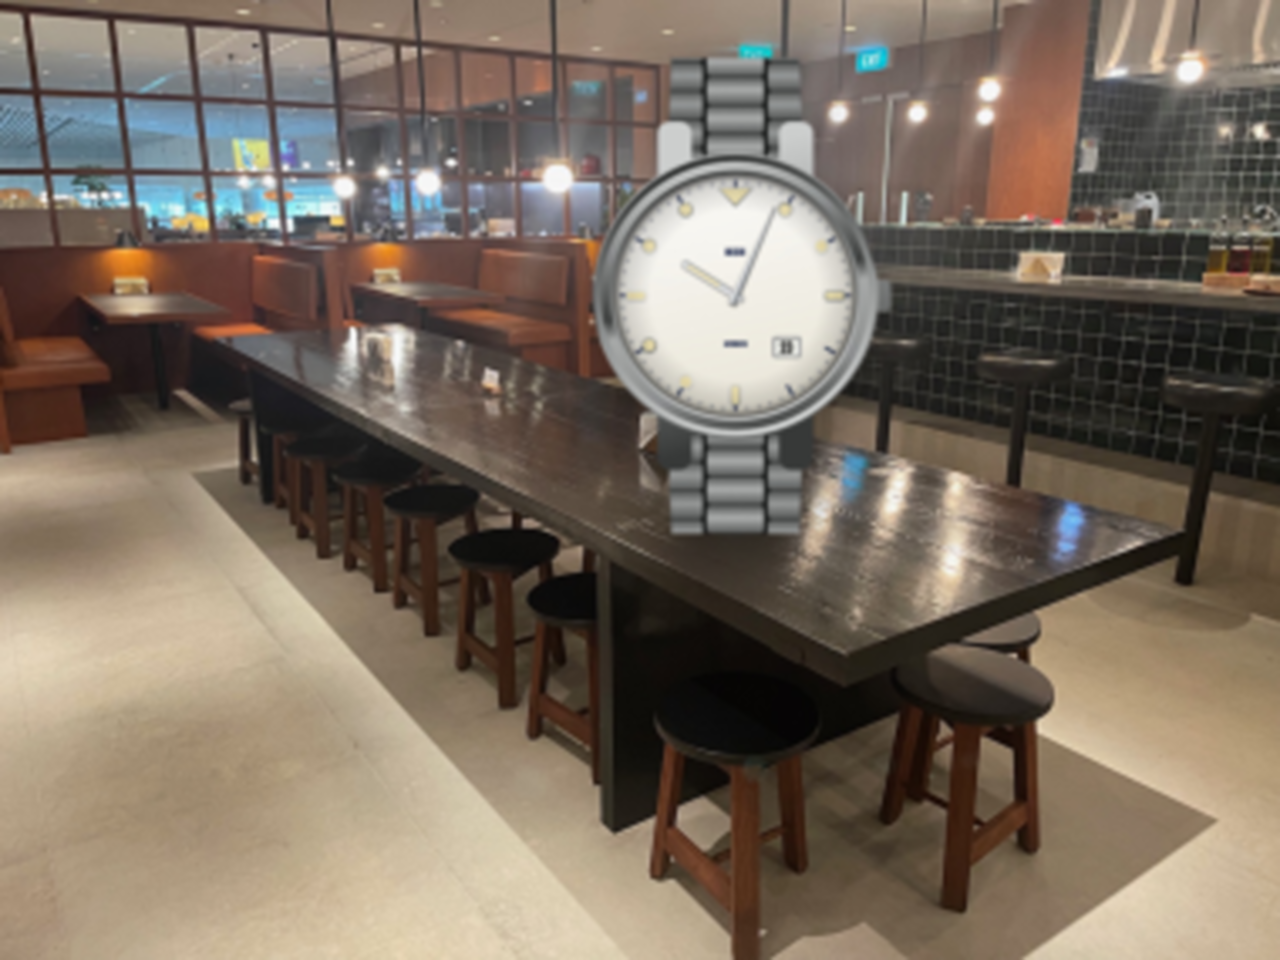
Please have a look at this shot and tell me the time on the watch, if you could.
10:04
